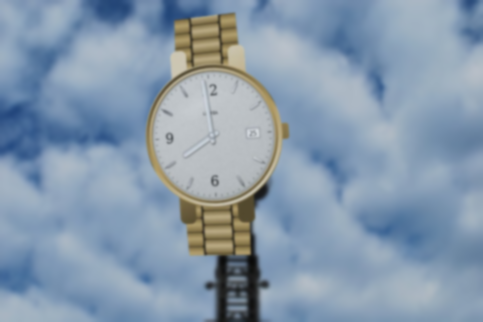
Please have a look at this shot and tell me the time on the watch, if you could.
7:59
